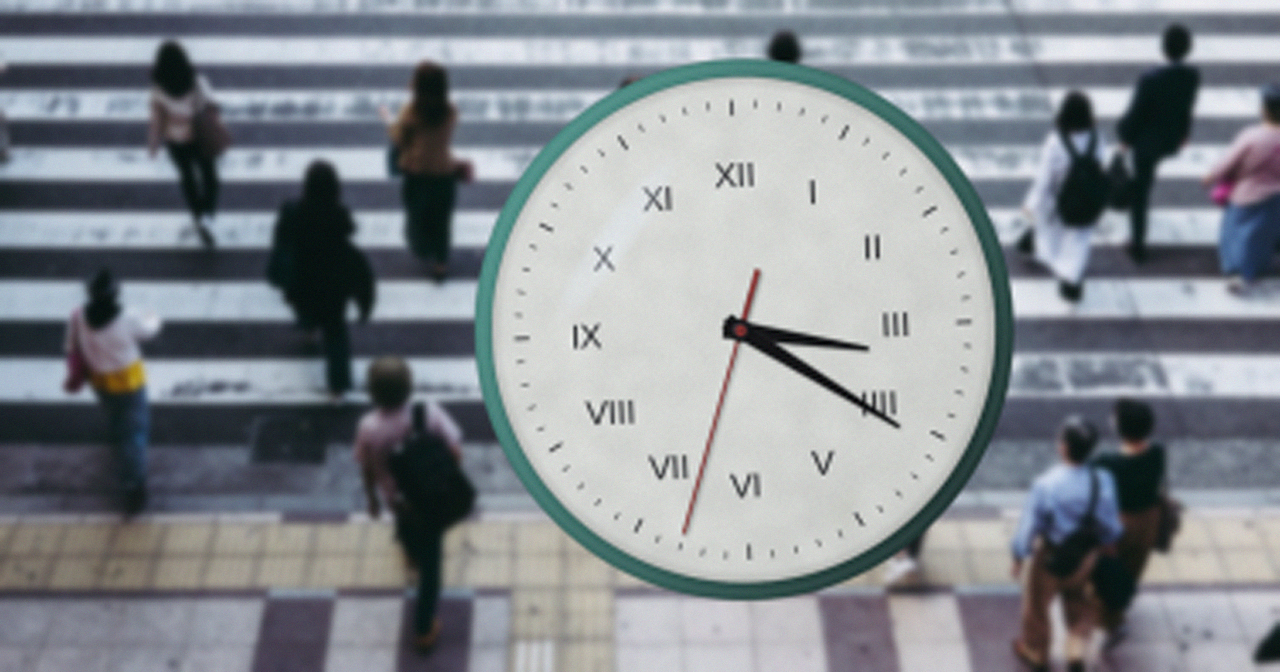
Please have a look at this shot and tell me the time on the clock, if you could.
3:20:33
